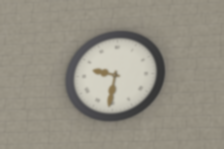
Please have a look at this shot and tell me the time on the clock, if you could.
9:31
